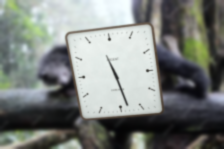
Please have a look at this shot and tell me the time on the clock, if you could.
11:28
